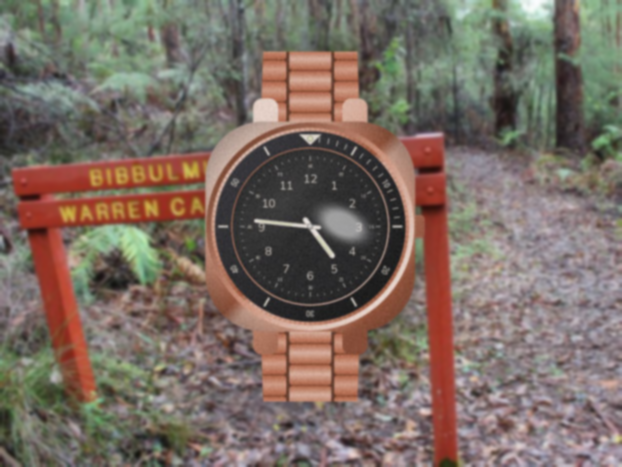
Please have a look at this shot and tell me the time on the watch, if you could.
4:46
